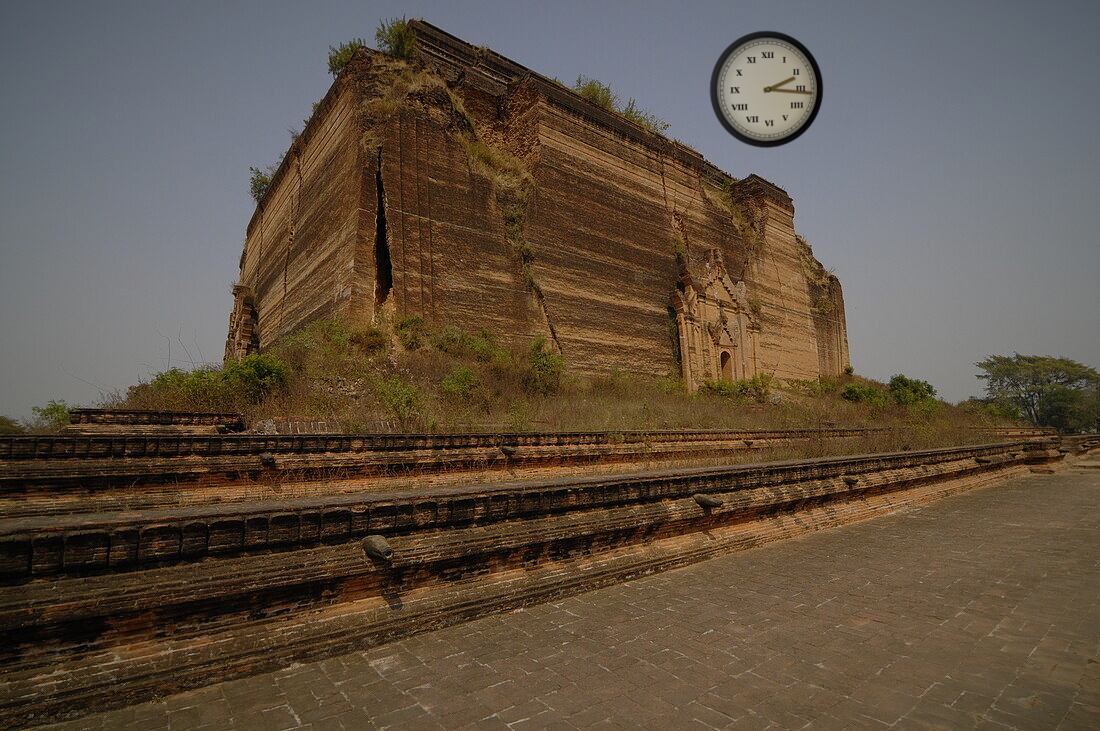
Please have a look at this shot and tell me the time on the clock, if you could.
2:16
